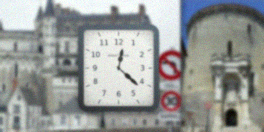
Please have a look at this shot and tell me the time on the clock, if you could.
12:22
